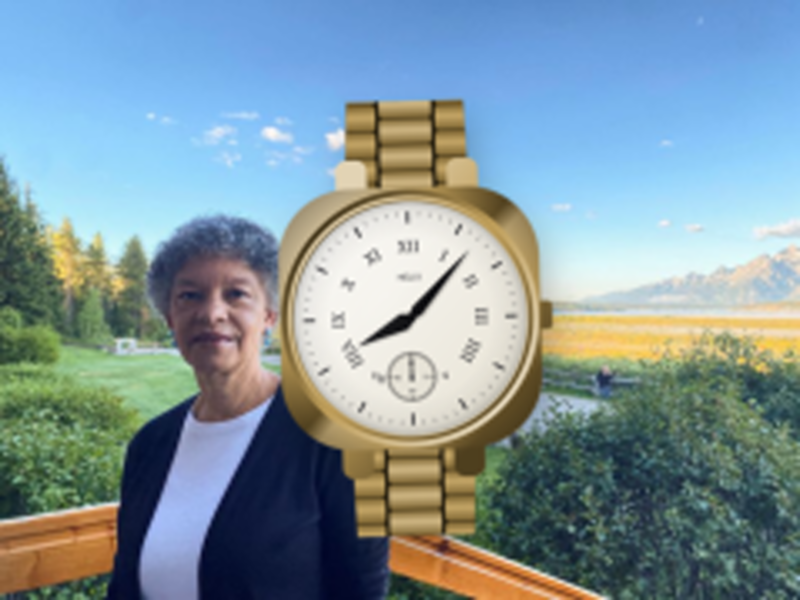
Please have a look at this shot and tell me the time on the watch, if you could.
8:07
